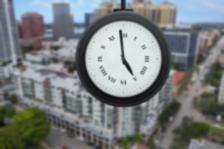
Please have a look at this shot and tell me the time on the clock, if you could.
4:59
